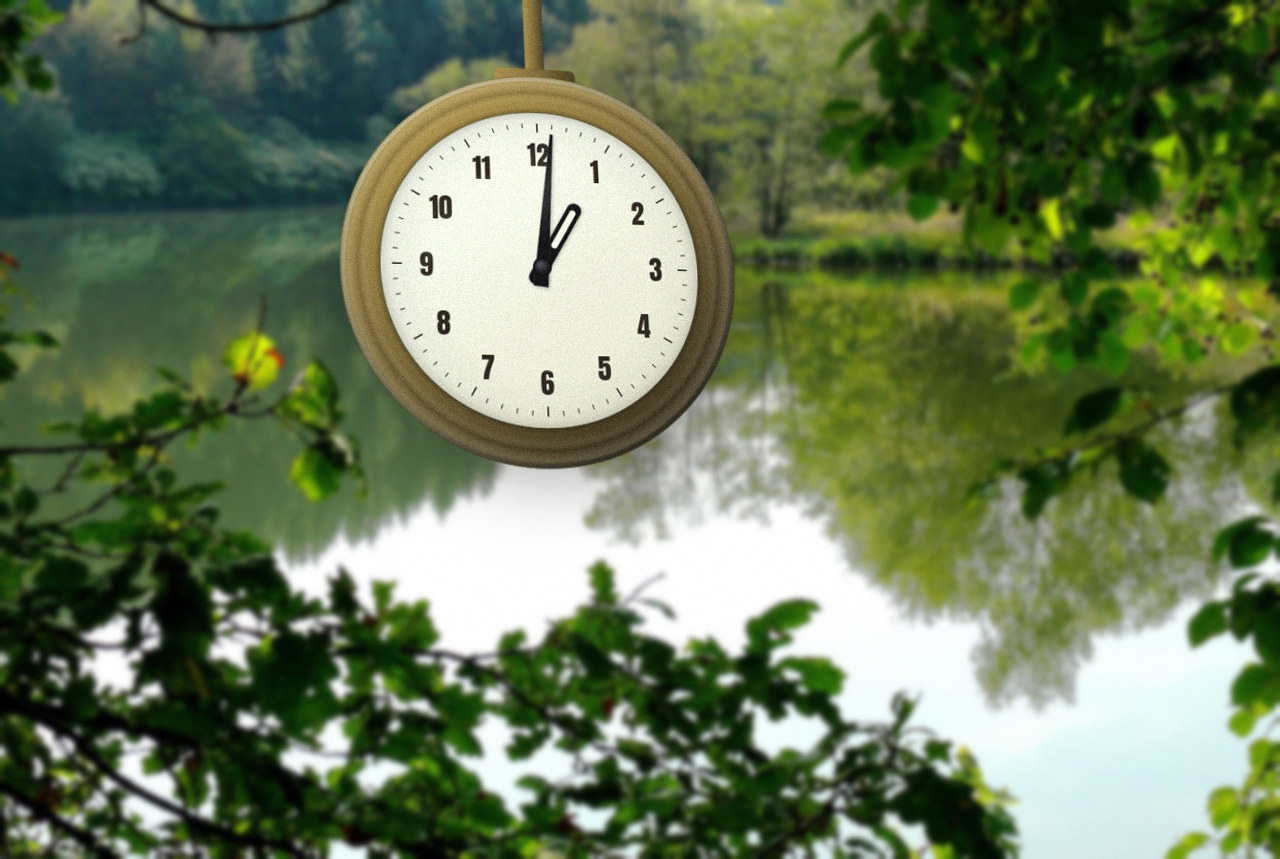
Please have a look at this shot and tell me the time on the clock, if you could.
1:01
